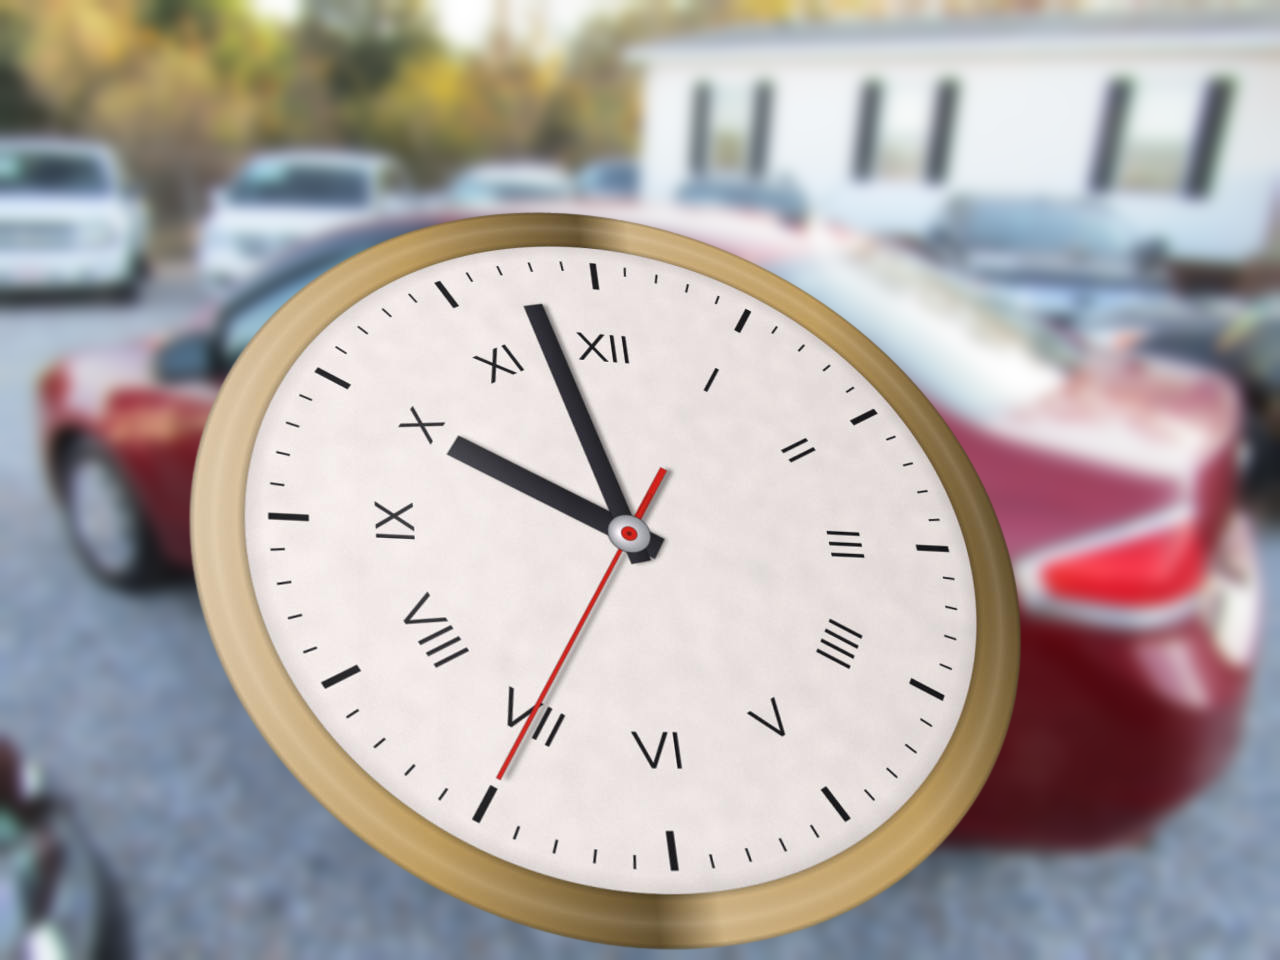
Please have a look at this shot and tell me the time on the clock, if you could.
9:57:35
